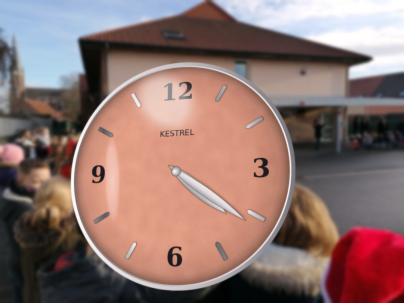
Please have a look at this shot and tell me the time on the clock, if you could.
4:21
